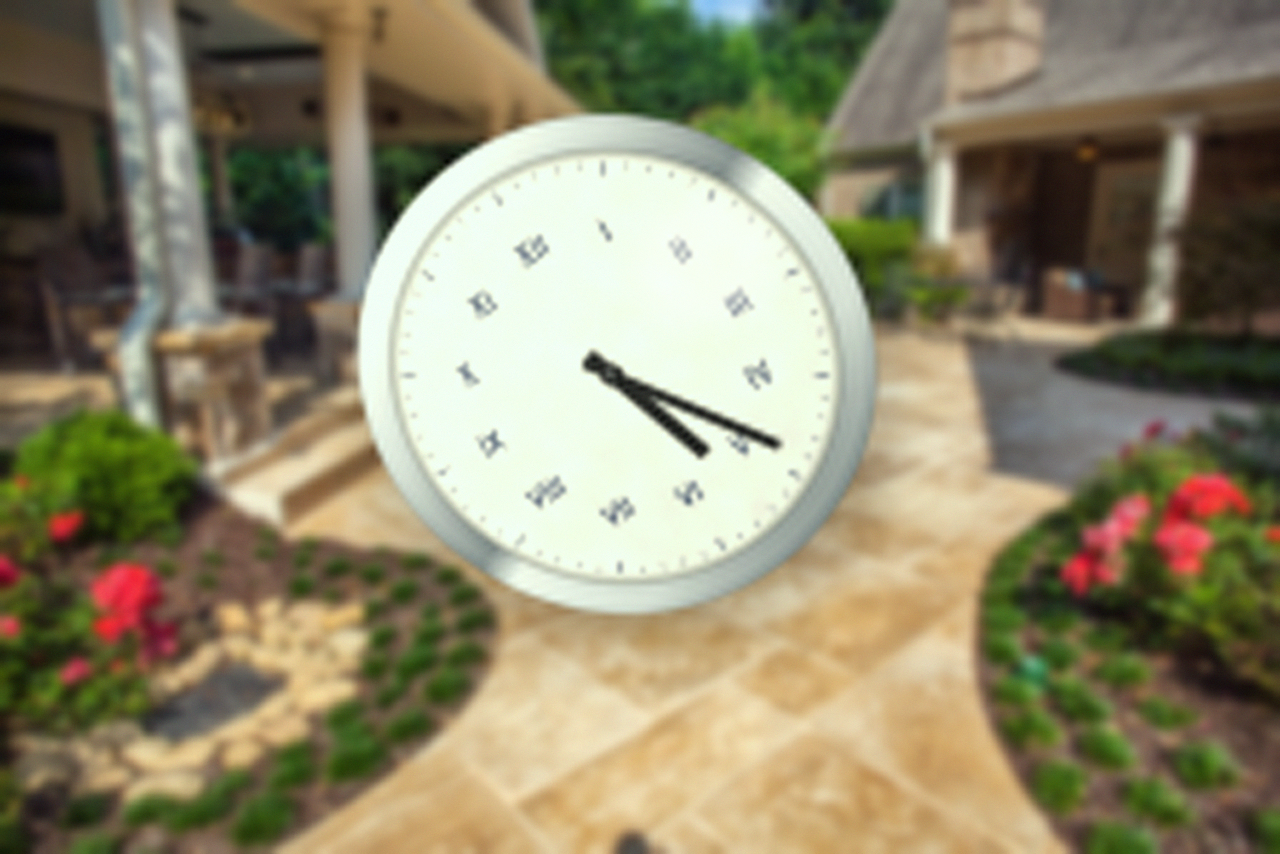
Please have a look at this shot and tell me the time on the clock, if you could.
5:24
